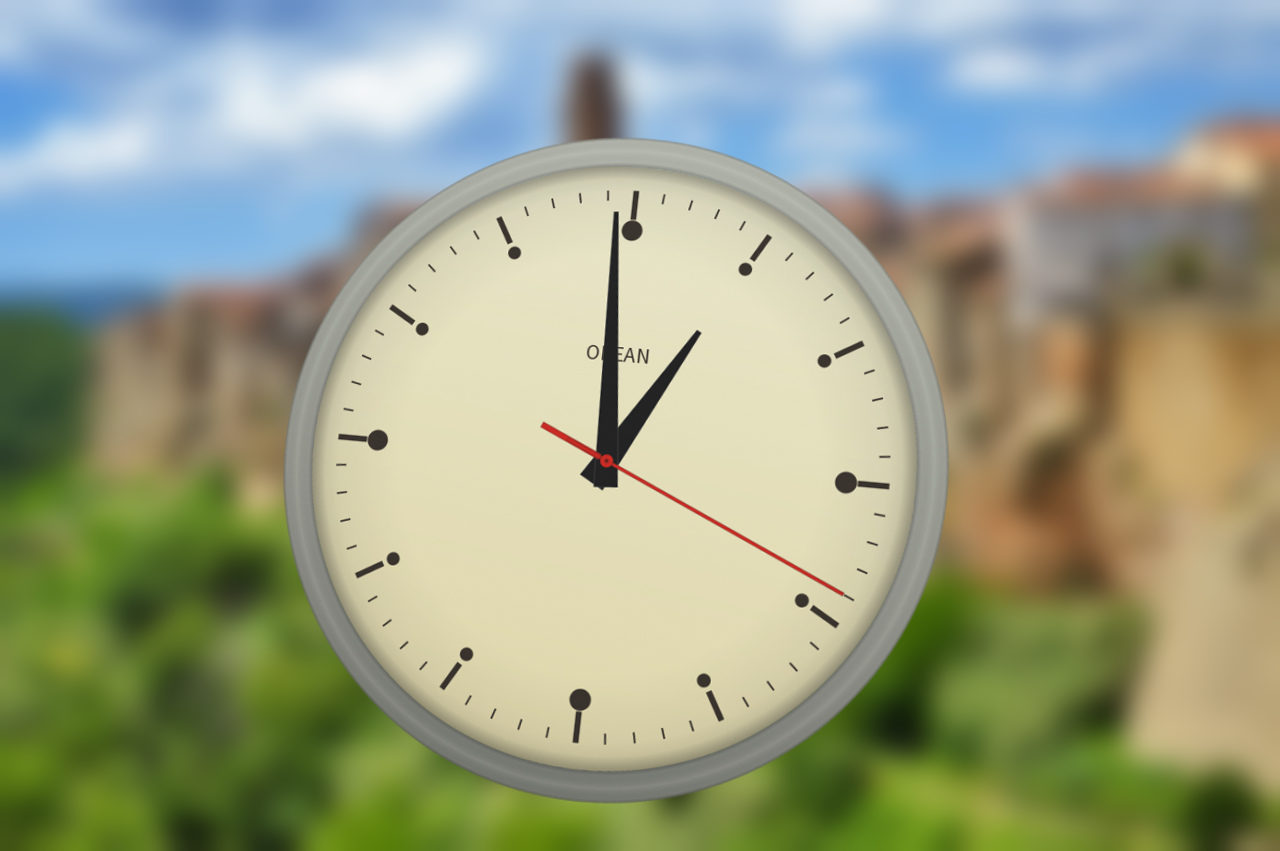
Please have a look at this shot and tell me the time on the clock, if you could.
12:59:19
